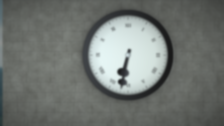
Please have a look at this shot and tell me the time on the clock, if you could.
6:32
